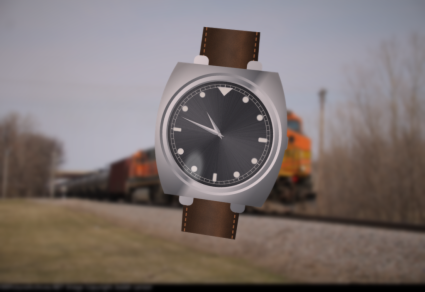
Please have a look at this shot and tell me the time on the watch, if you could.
10:48
